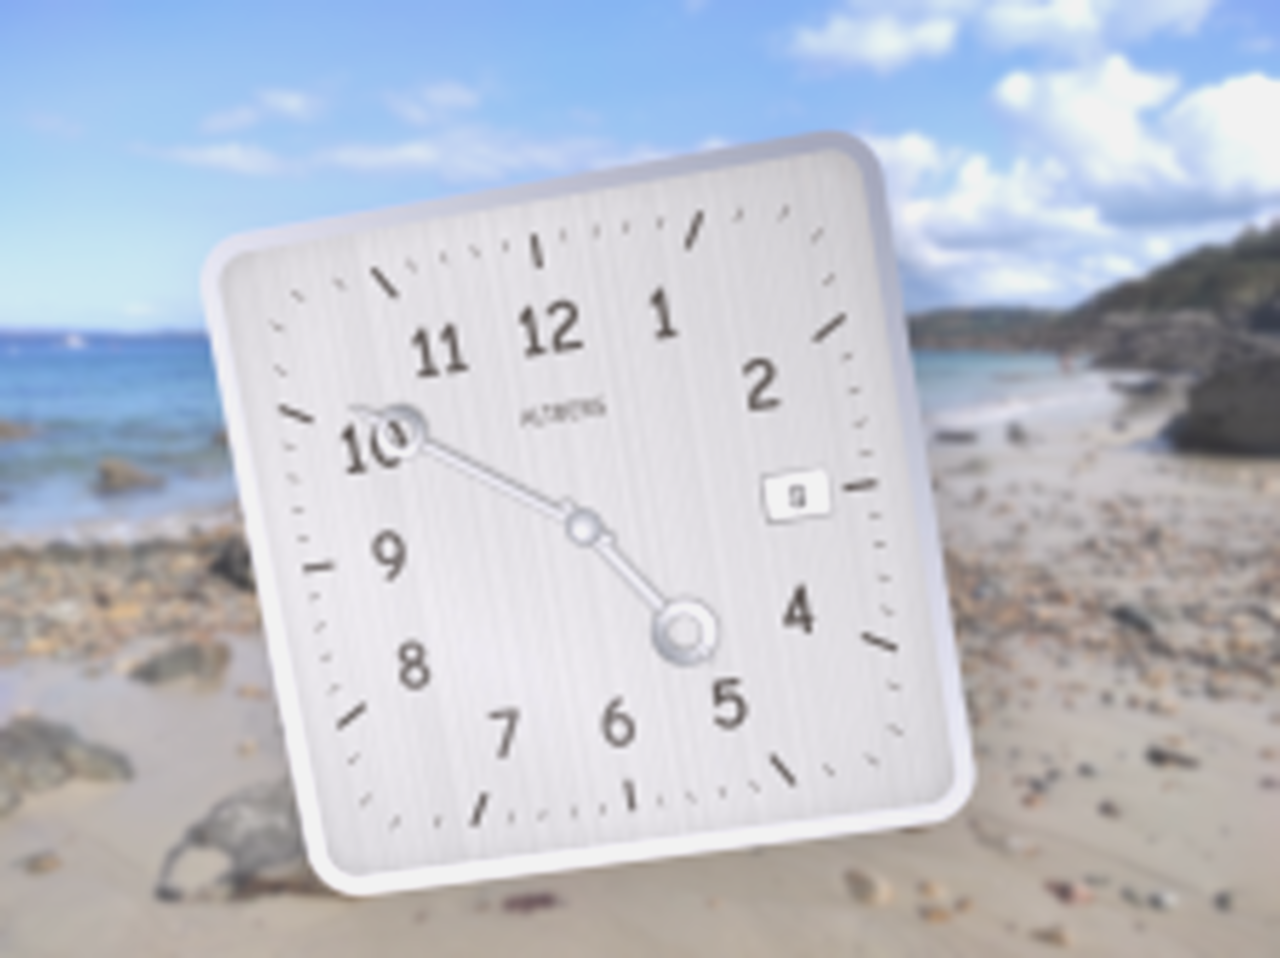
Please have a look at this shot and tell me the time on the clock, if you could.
4:51
